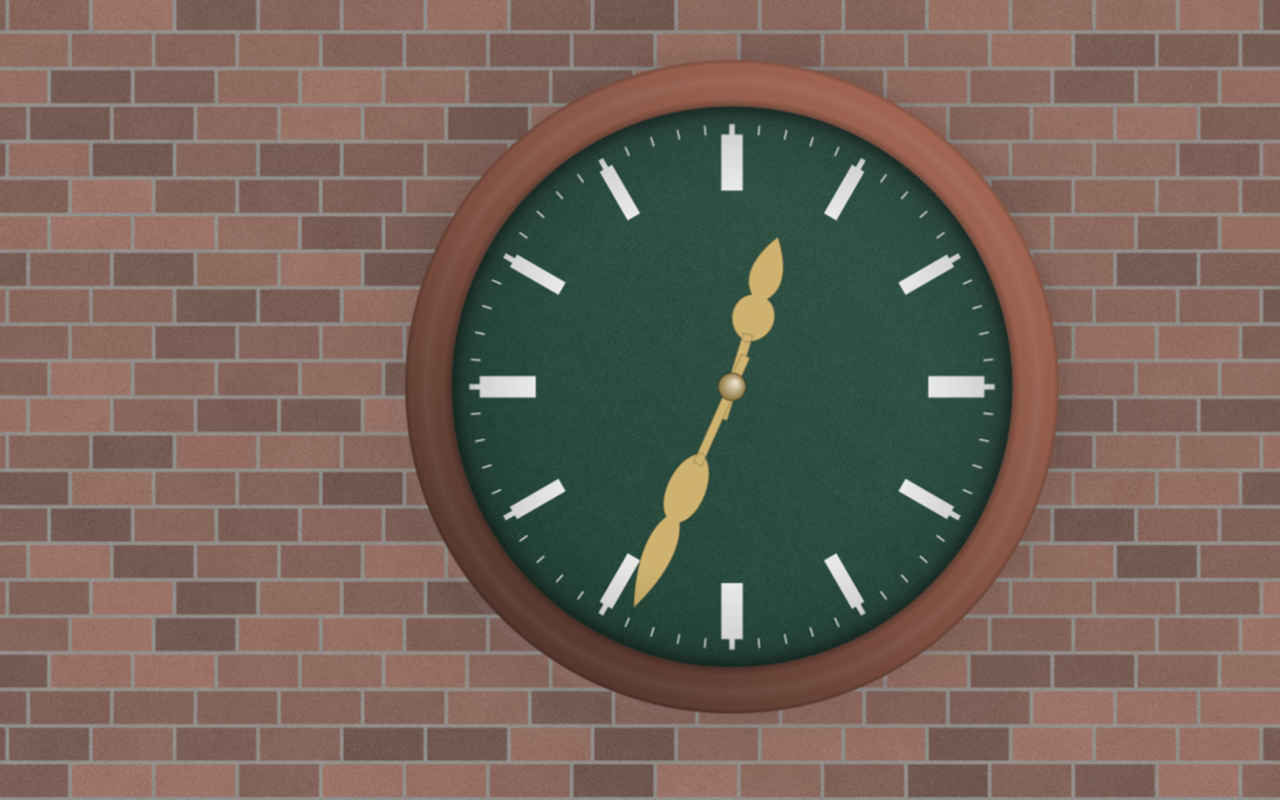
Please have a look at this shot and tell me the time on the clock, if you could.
12:34
